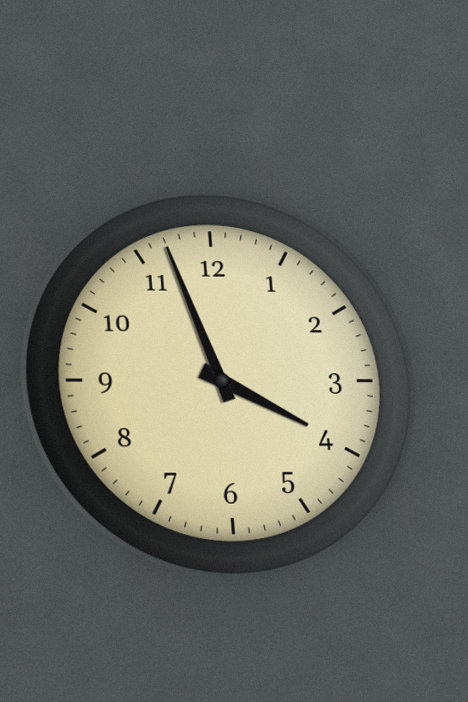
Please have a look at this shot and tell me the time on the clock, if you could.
3:57
